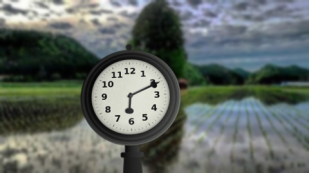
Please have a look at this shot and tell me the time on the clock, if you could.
6:11
